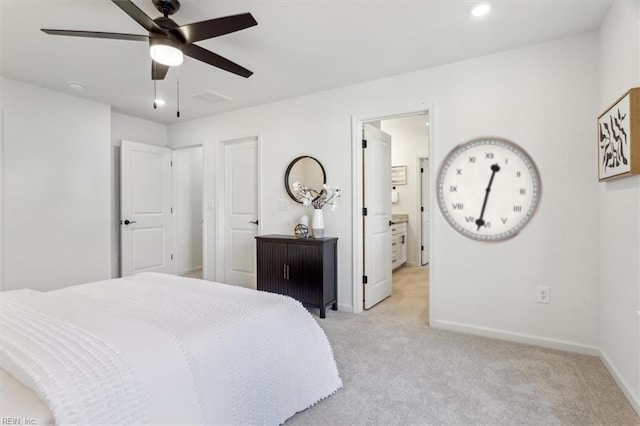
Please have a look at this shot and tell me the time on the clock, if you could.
12:32
